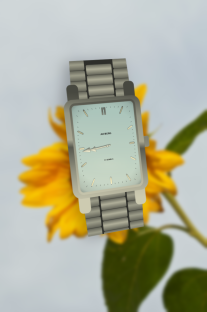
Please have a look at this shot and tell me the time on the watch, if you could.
8:44
